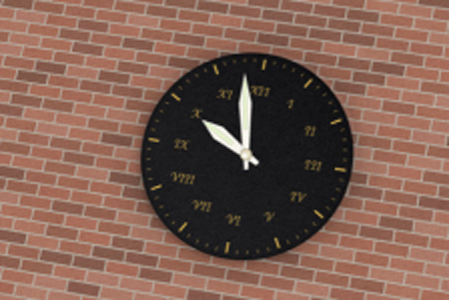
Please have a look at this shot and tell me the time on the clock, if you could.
9:58
